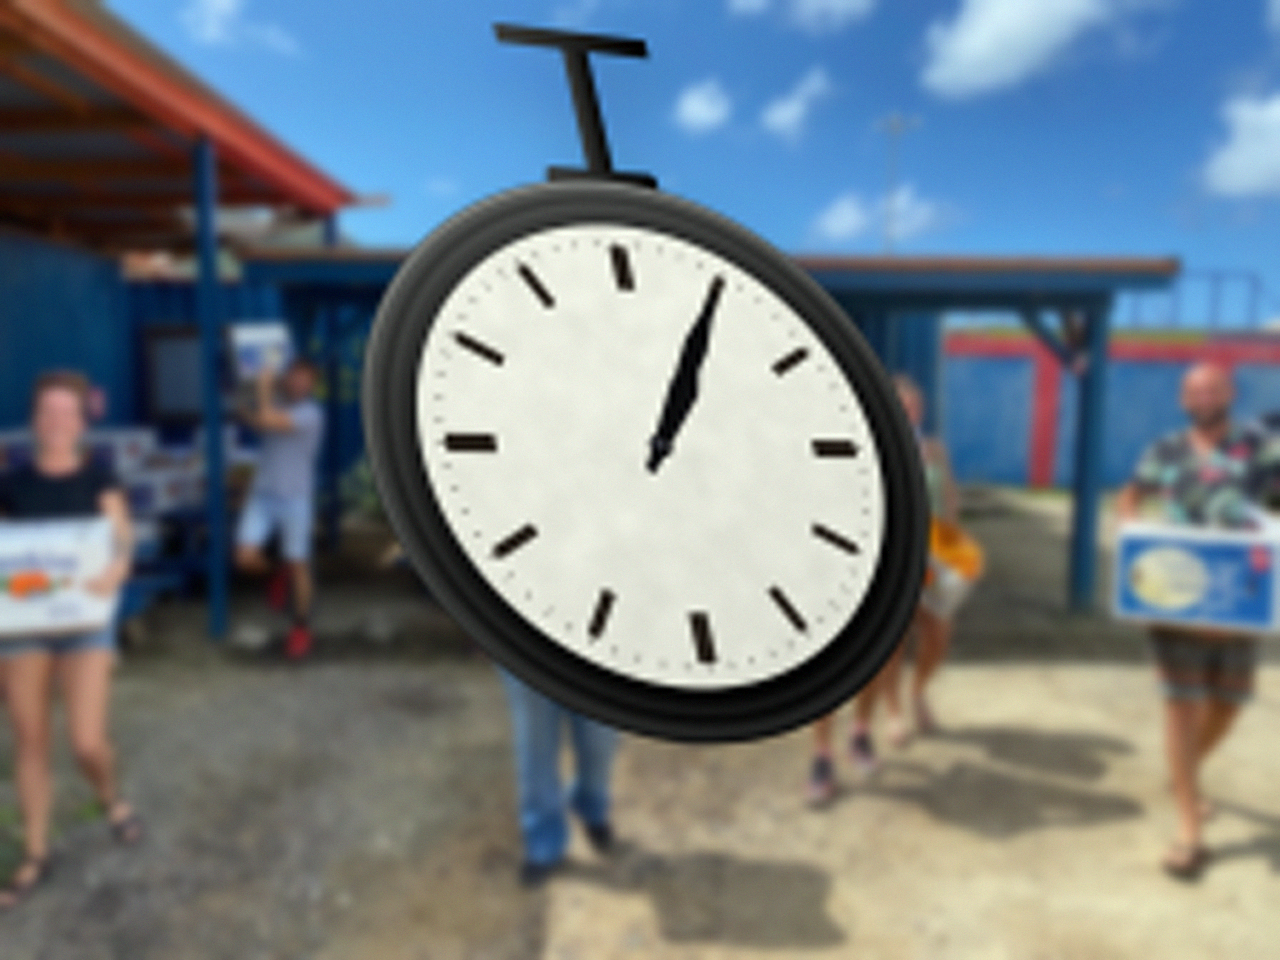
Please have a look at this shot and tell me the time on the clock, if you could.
1:05
